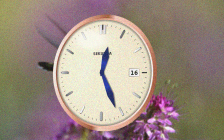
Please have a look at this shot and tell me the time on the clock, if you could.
12:26
